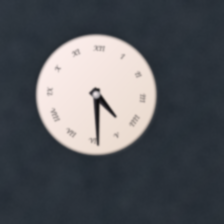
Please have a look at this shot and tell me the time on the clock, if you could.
4:29
